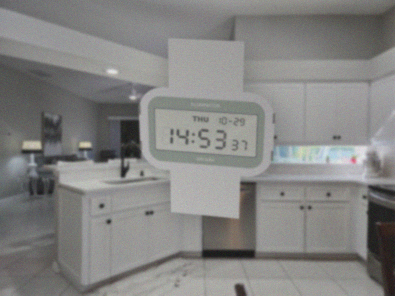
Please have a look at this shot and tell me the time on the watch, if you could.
14:53:37
